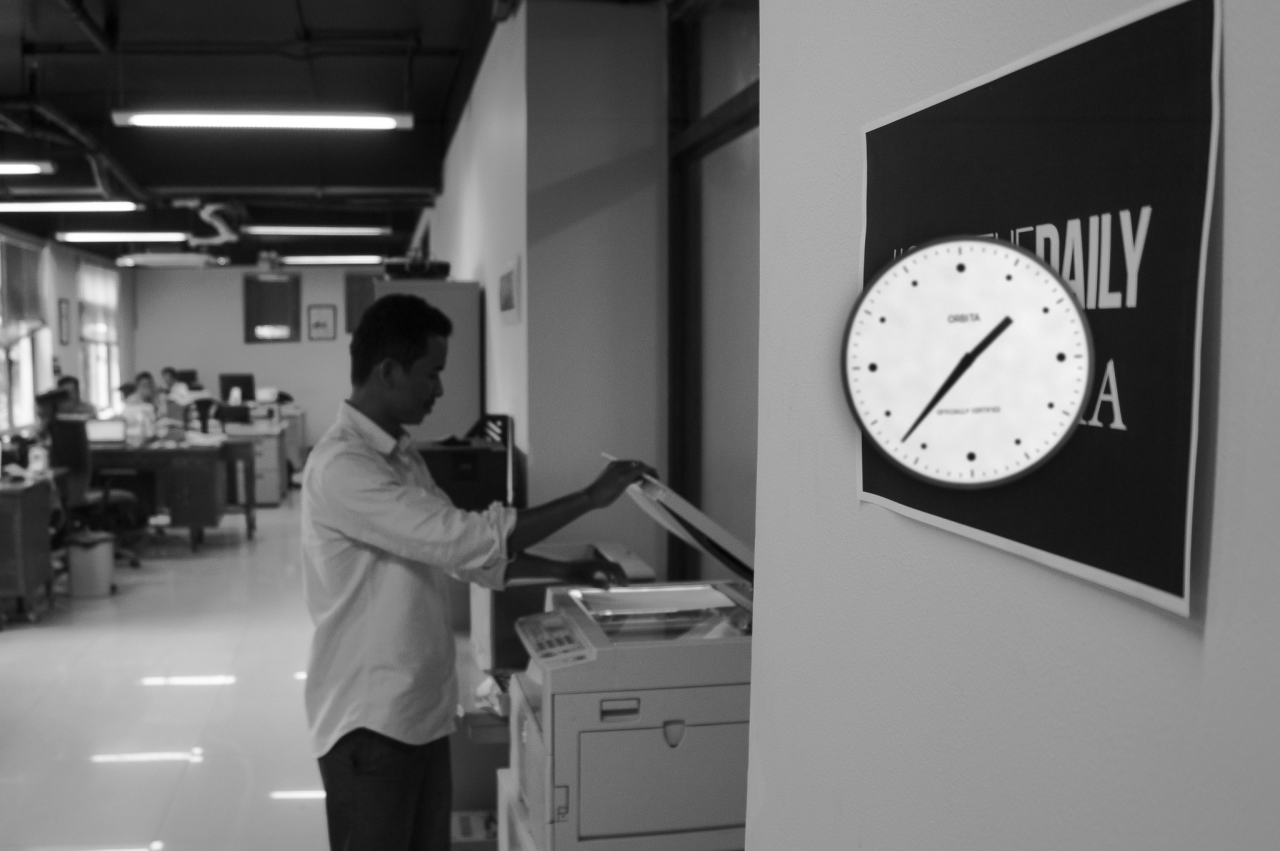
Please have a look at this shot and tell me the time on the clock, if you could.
1:37
